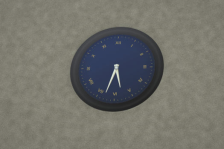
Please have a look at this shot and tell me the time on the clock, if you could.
5:33
